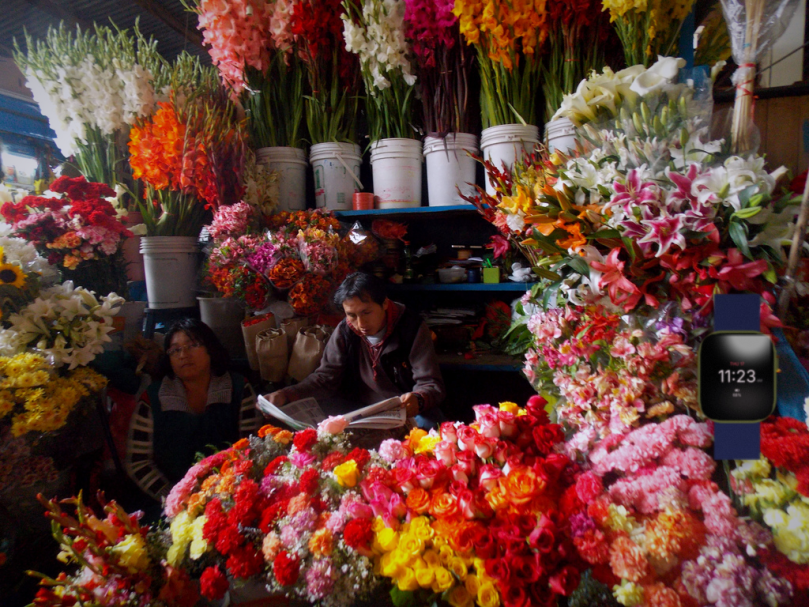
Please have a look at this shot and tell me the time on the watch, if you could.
11:23
